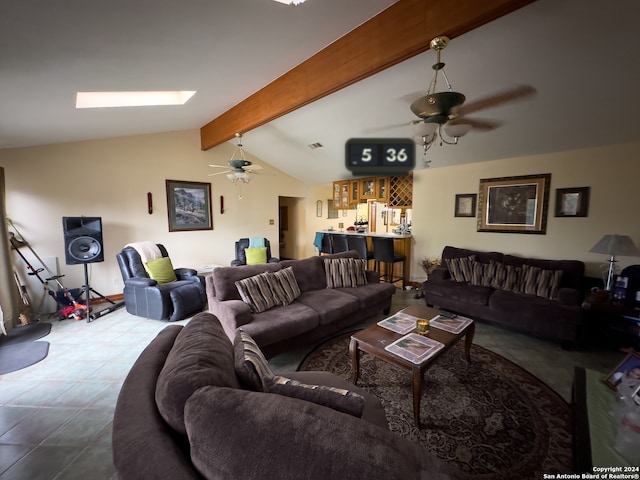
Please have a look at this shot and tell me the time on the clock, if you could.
5:36
